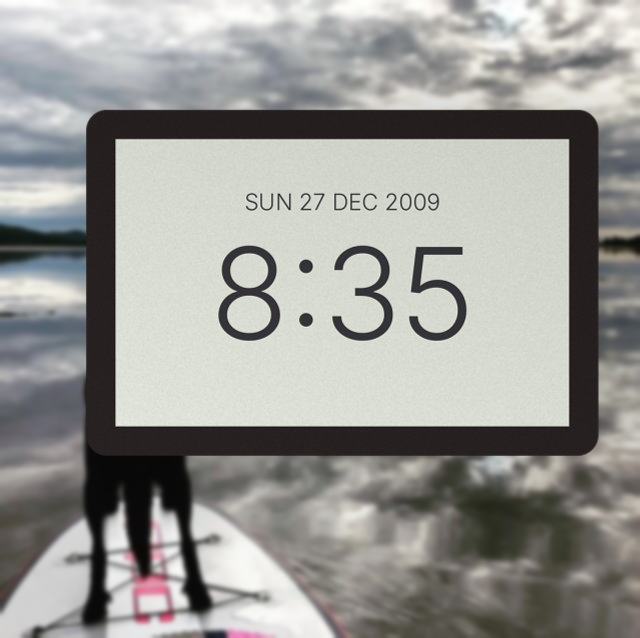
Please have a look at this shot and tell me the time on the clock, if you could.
8:35
